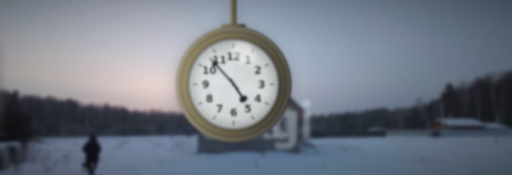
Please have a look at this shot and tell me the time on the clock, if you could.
4:53
